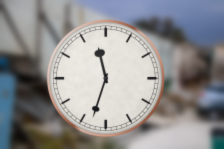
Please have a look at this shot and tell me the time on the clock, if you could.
11:33
